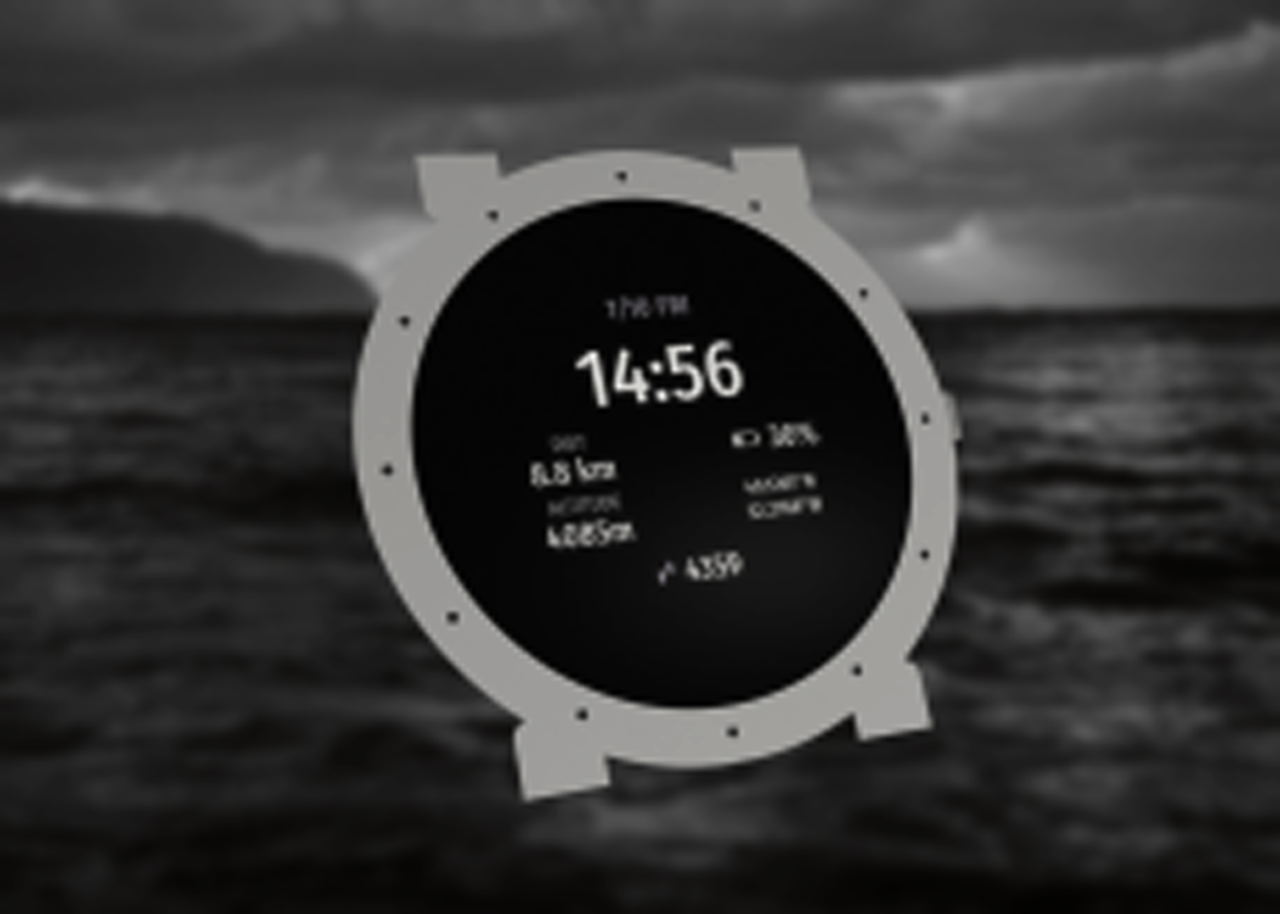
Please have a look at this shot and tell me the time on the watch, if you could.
14:56
